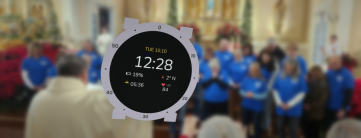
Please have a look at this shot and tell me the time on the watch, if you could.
12:28
